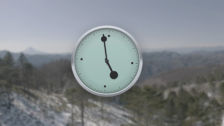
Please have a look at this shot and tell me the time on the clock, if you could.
4:58
